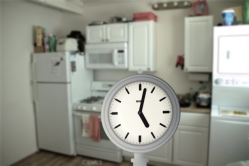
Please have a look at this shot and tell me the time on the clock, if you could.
5:02
